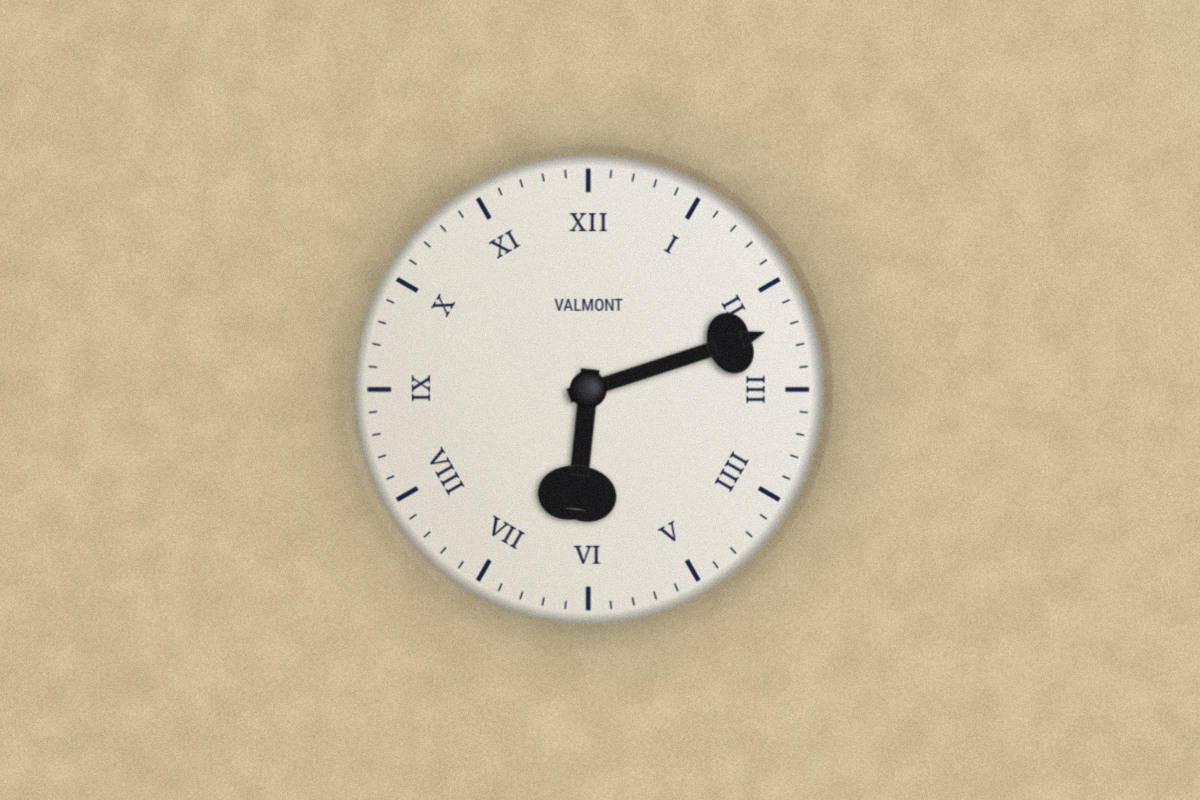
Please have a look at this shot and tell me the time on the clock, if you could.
6:12
